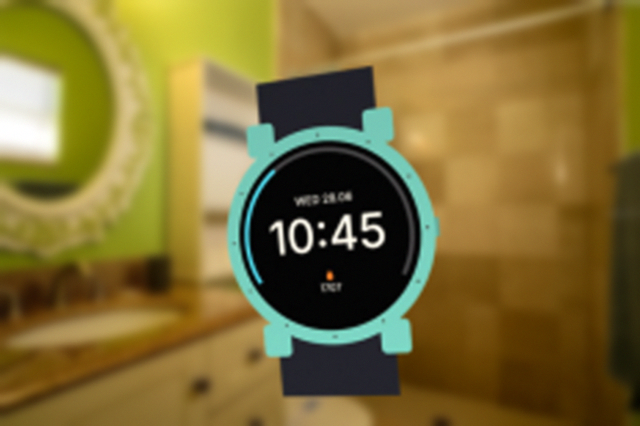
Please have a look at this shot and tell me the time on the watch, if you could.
10:45
